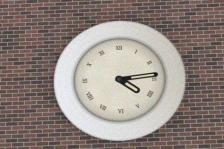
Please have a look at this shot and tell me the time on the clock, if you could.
4:14
